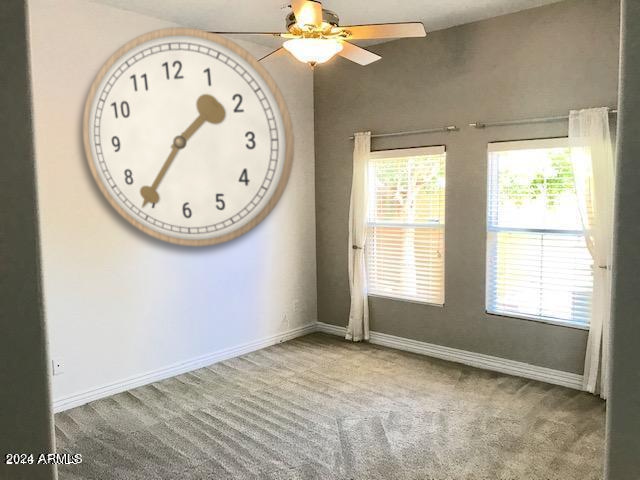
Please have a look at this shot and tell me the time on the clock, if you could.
1:36
